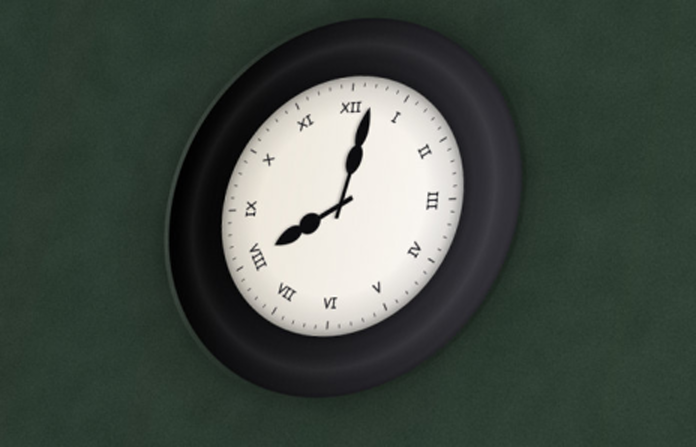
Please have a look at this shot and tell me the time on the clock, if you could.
8:02
